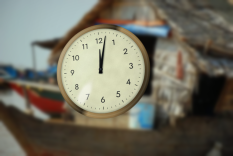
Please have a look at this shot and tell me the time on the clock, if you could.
12:02
